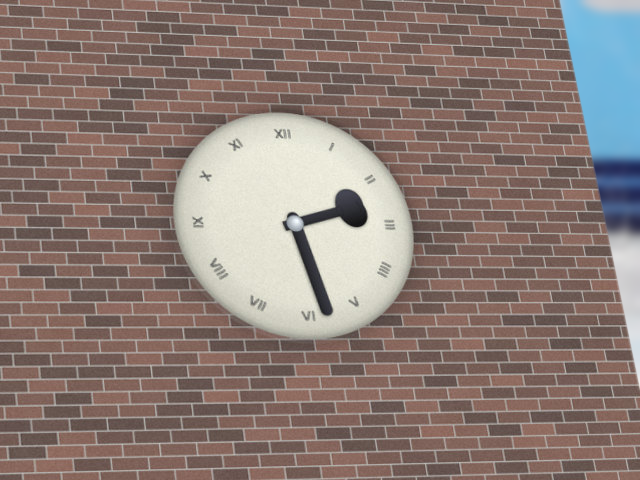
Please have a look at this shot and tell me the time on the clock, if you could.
2:28
